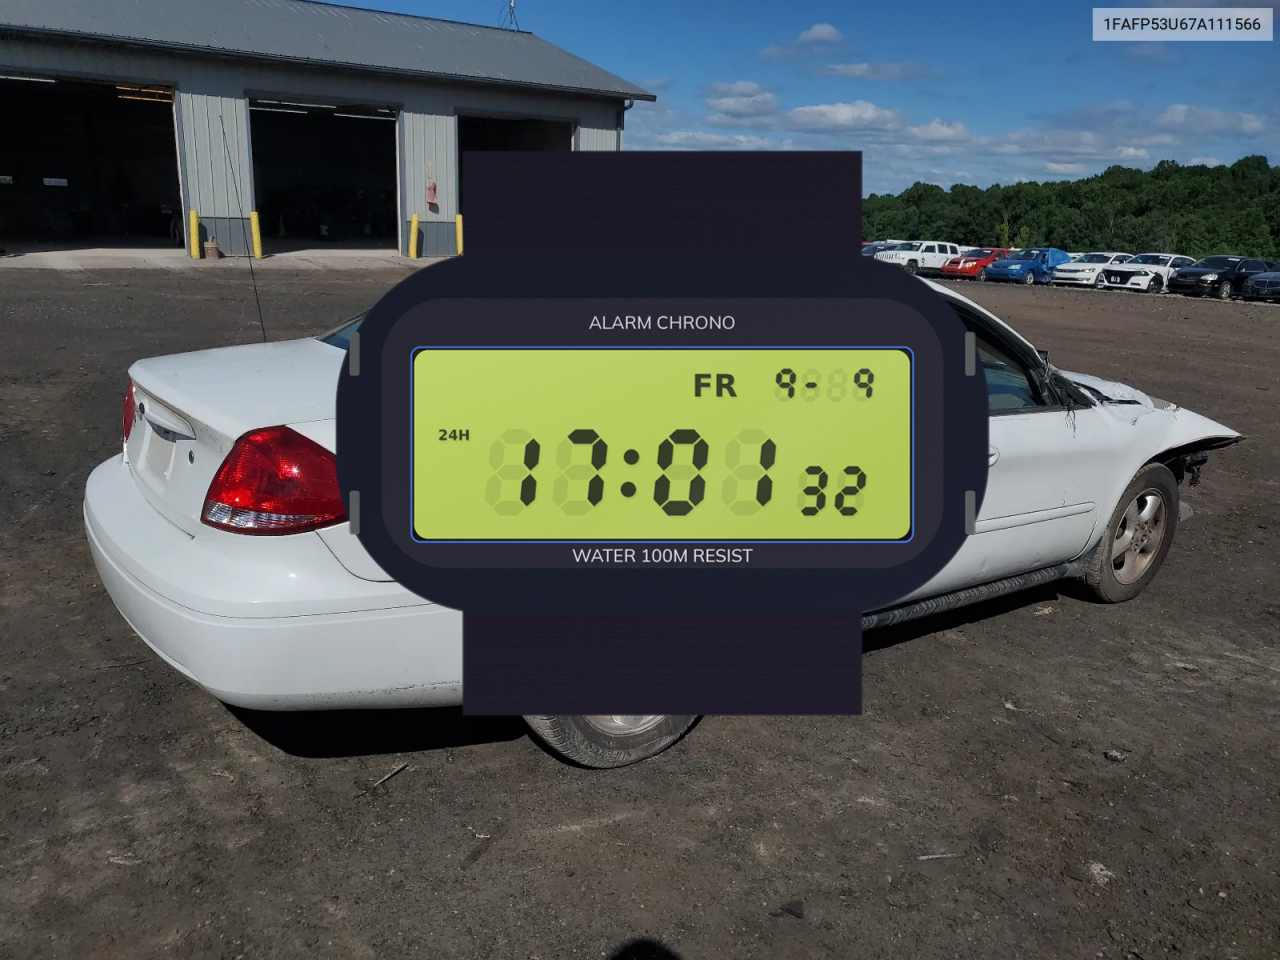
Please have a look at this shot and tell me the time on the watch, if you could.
17:01:32
